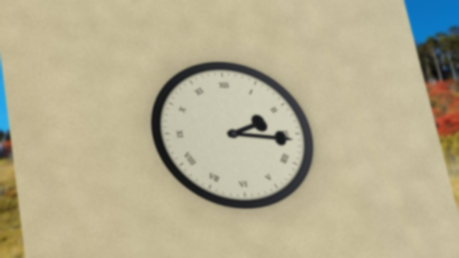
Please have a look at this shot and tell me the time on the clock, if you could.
2:16
